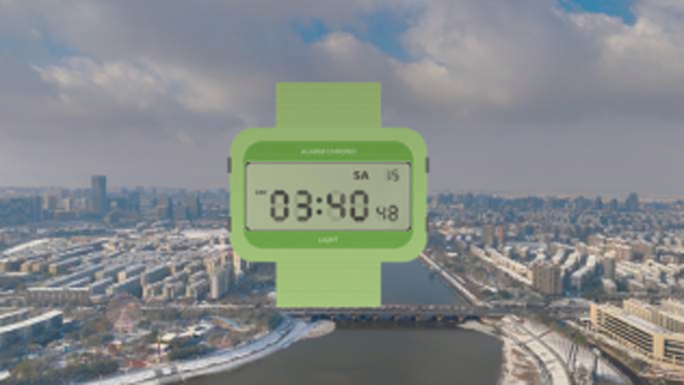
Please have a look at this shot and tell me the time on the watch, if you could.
3:40:48
